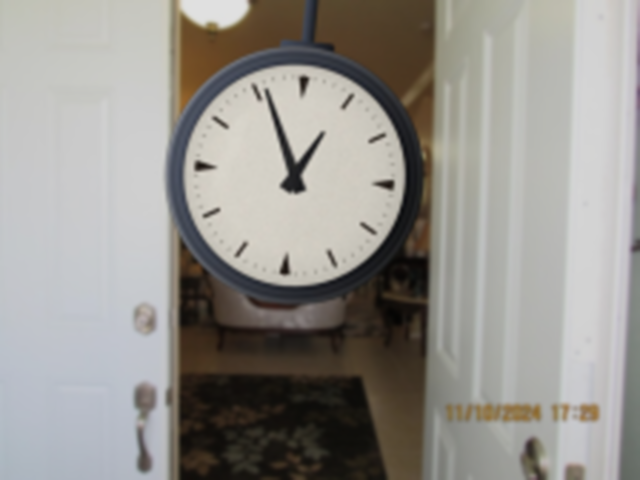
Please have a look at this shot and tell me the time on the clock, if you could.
12:56
